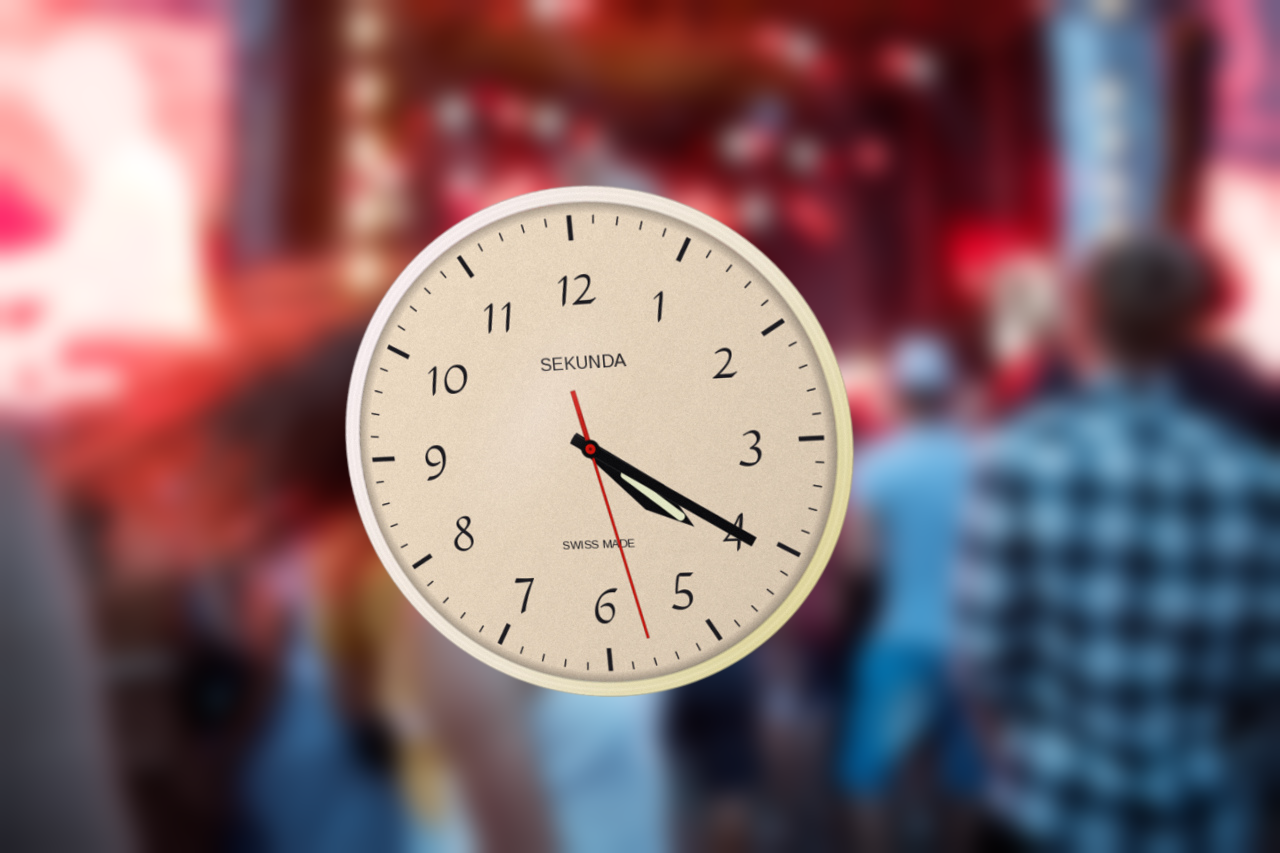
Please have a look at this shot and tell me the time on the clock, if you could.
4:20:28
